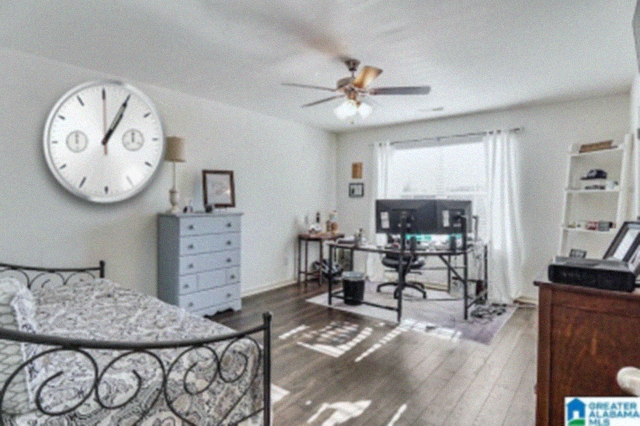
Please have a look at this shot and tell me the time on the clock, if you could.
1:05
